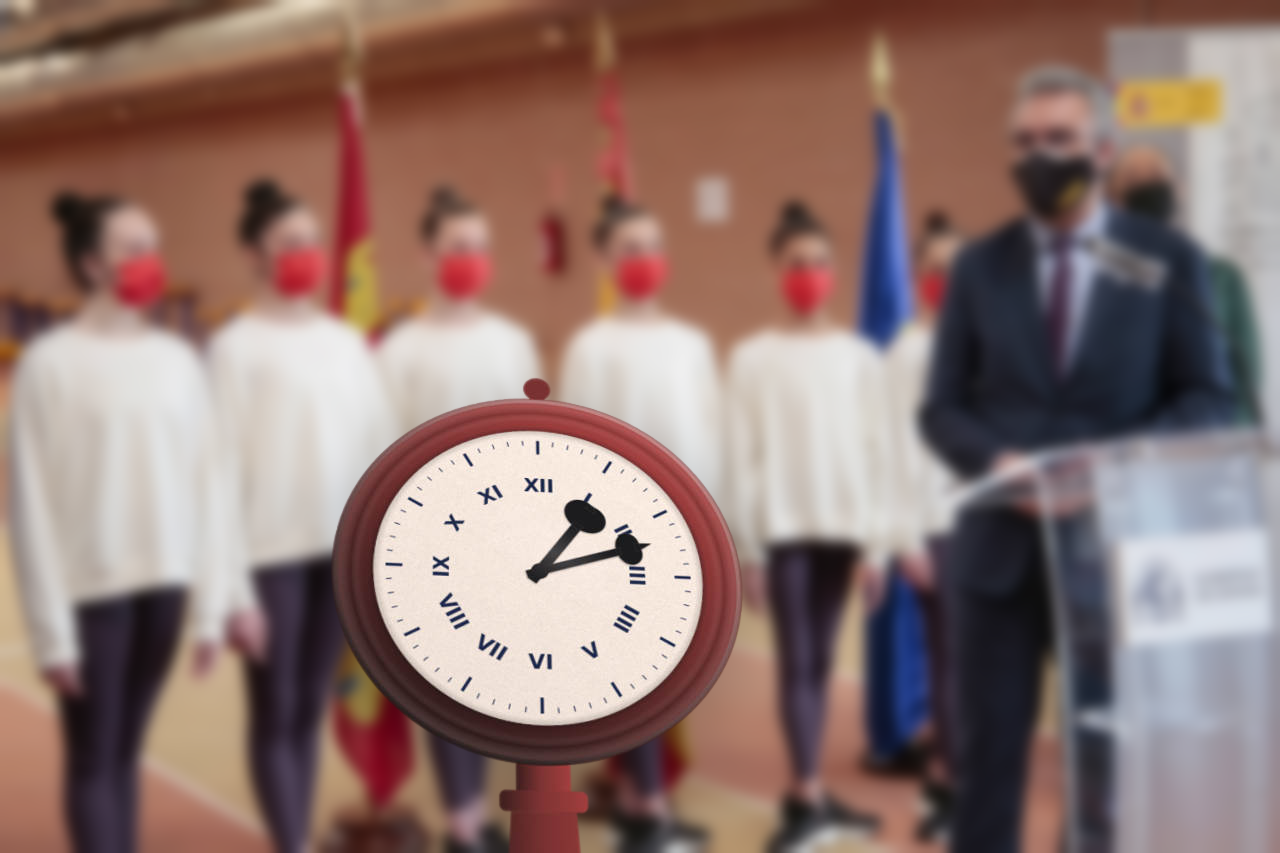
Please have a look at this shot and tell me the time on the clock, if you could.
1:12
